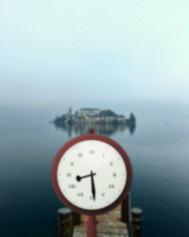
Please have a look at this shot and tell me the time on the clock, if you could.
8:29
